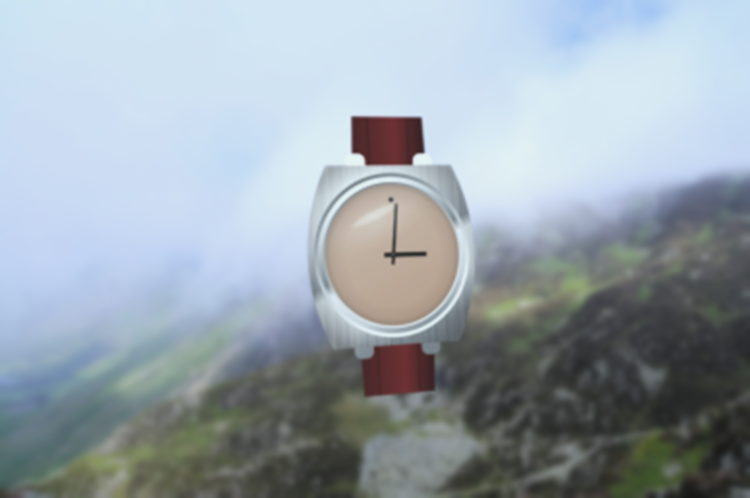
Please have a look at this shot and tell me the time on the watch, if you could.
3:01
